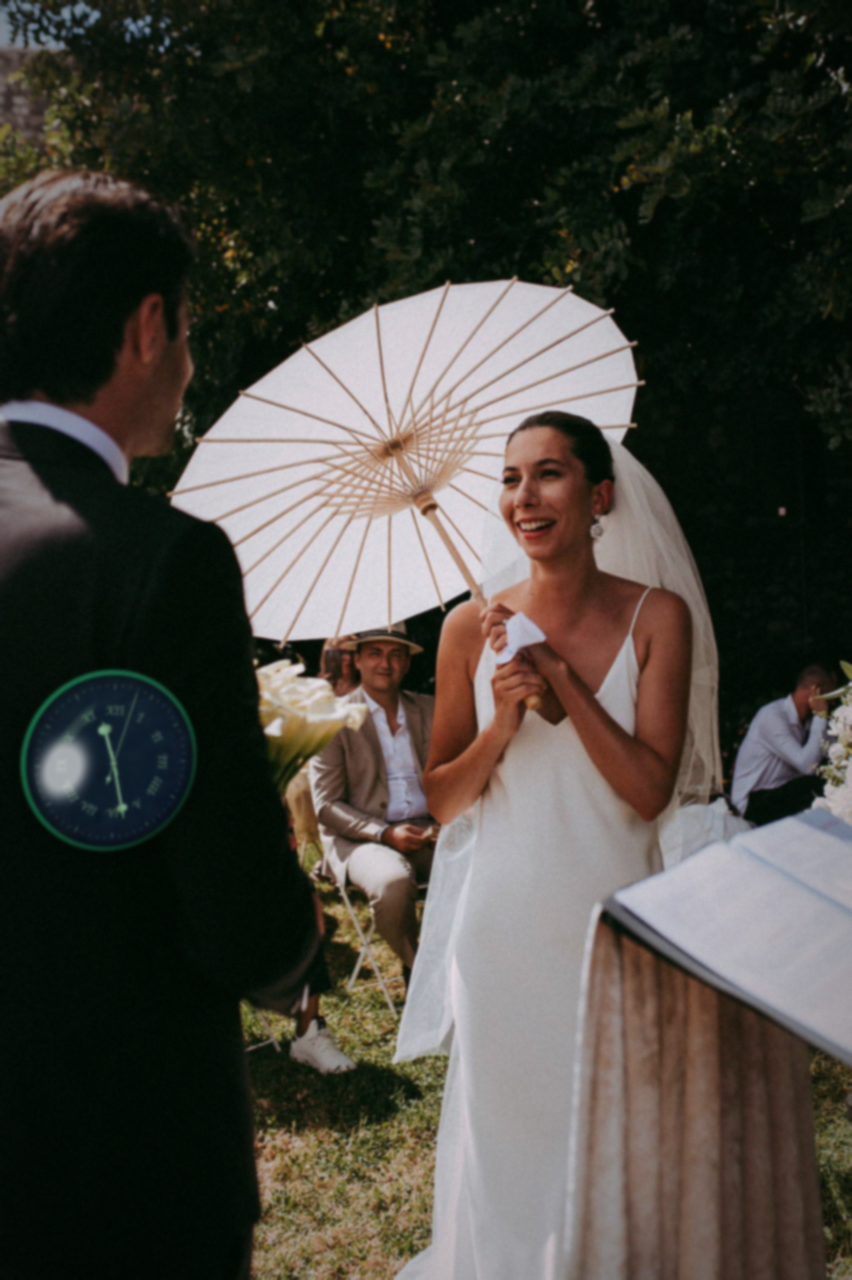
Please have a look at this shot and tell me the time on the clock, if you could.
11:28:03
